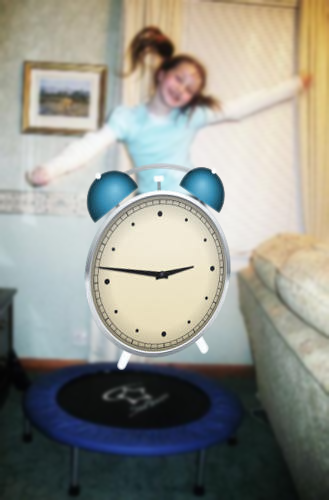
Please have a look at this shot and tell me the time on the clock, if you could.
2:47
